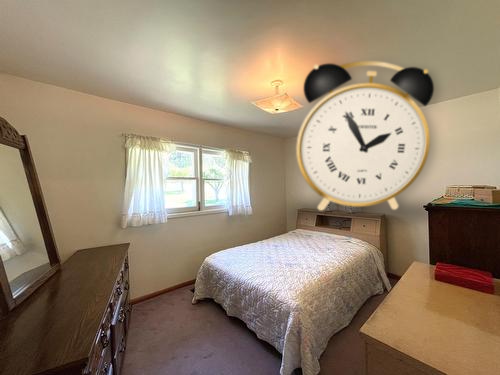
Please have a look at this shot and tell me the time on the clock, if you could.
1:55
